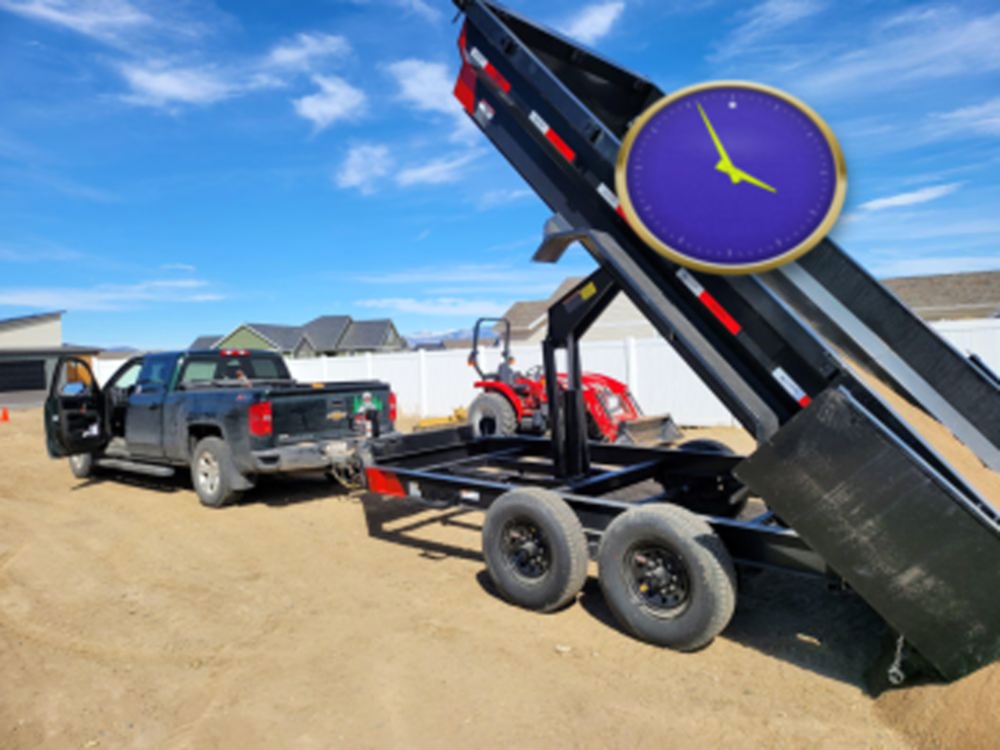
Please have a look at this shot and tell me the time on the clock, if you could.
3:56
